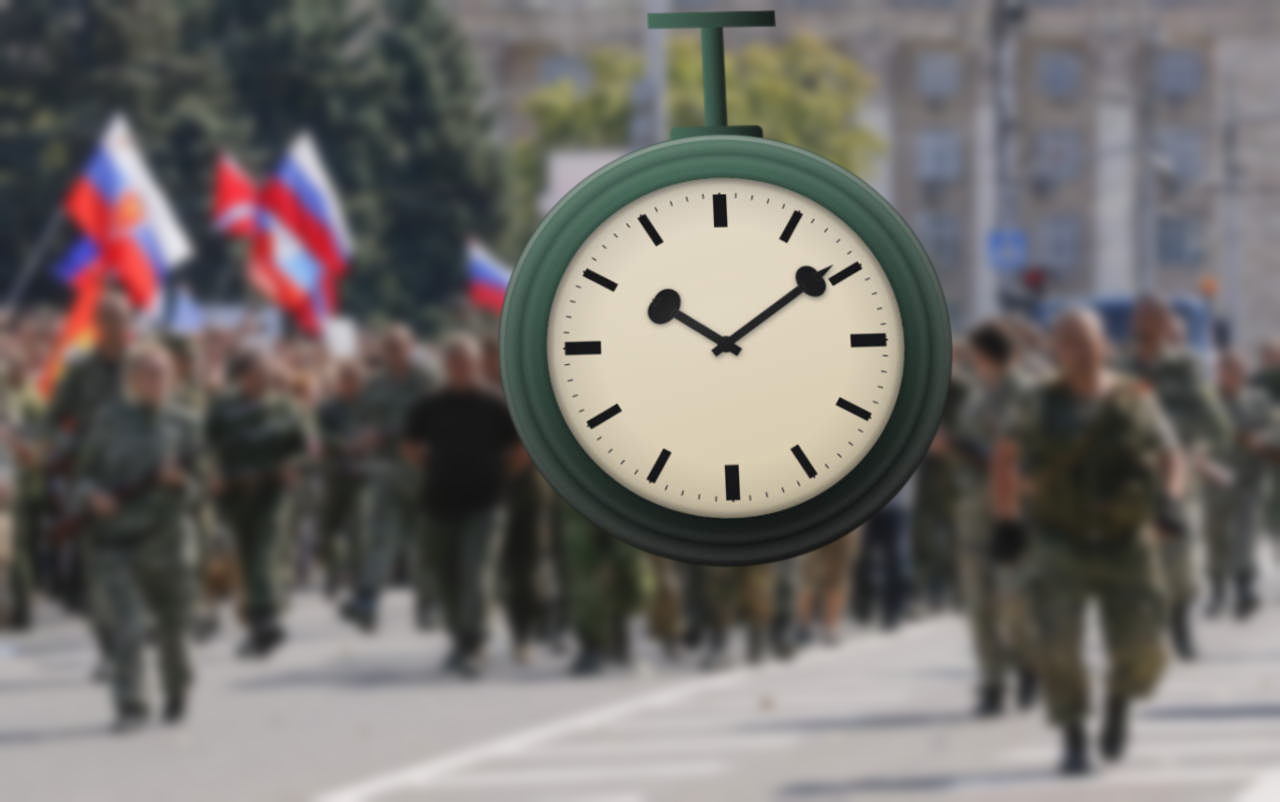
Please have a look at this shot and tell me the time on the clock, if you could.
10:09
